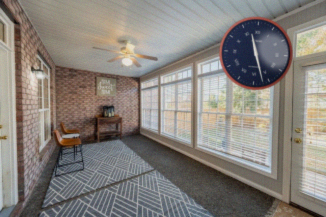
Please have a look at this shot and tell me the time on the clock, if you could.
11:27
